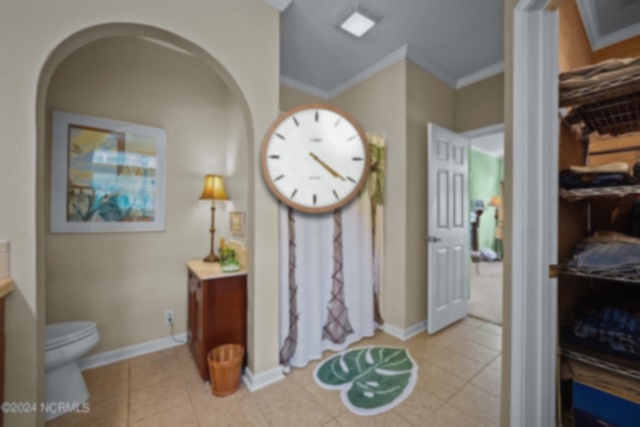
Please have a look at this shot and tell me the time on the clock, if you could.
4:21
